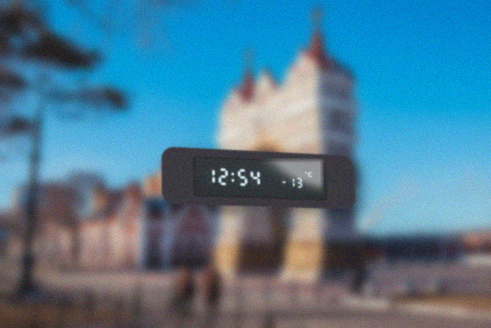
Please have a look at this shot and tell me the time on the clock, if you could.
12:54
